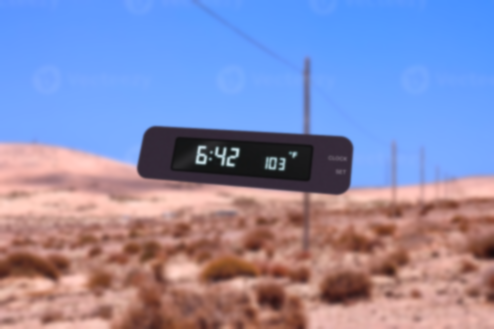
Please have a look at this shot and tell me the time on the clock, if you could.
6:42
